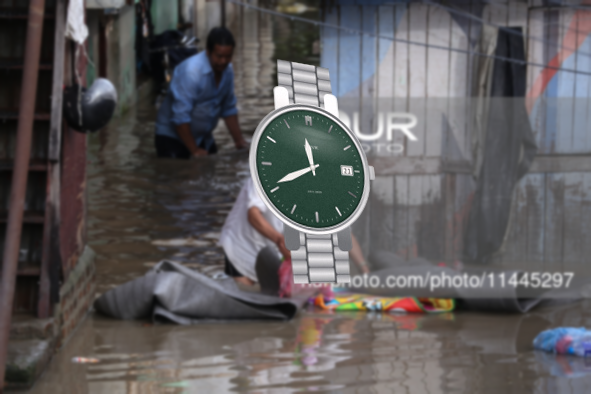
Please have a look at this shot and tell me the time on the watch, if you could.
11:41
